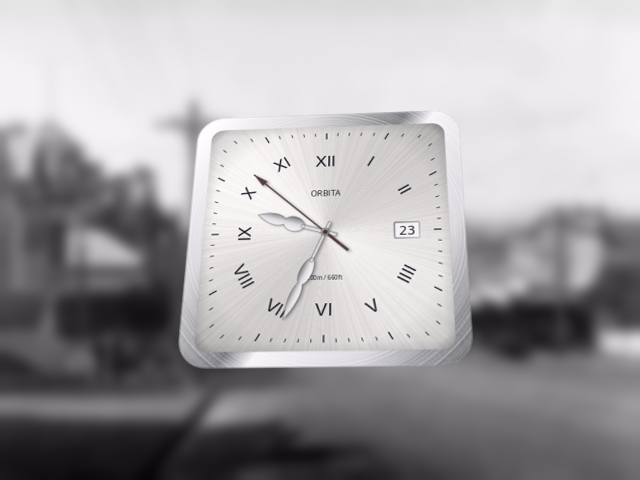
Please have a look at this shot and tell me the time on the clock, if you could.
9:33:52
